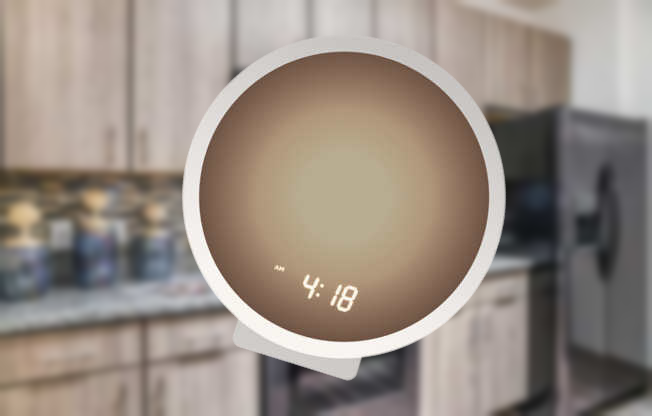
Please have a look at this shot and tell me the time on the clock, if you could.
4:18
